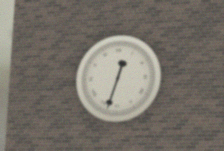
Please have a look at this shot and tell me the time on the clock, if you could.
12:33
